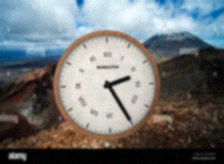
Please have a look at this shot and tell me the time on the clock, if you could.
2:25
